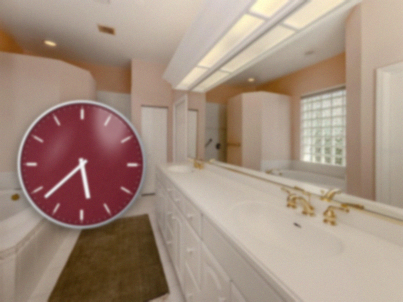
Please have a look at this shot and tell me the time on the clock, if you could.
5:38
